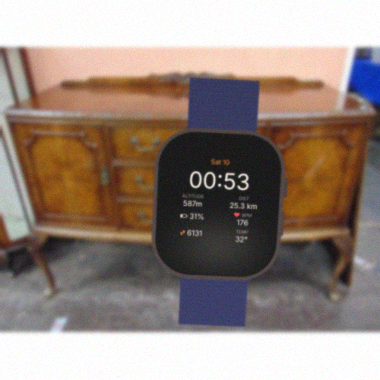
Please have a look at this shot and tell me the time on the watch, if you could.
0:53
